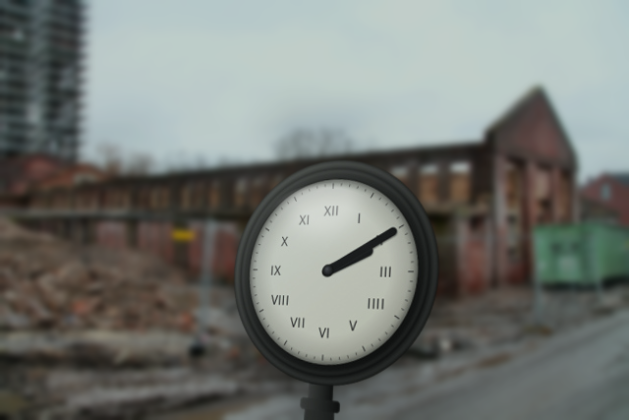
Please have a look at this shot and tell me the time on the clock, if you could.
2:10
